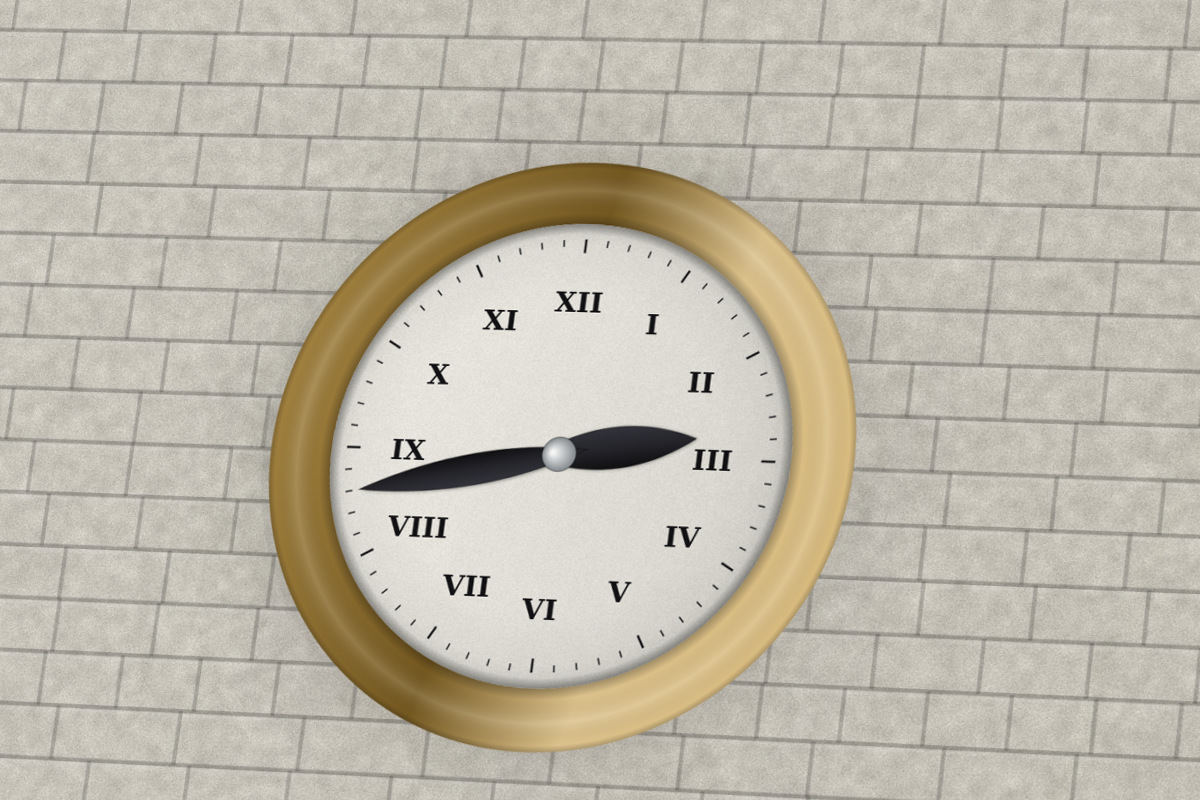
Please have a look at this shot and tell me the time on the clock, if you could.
2:43
